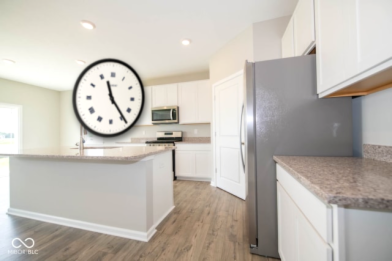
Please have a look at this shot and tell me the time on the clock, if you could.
11:24
